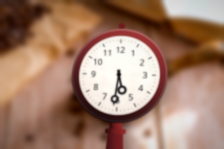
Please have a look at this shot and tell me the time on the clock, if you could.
5:31
